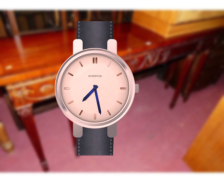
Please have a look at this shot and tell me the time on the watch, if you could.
7:28
